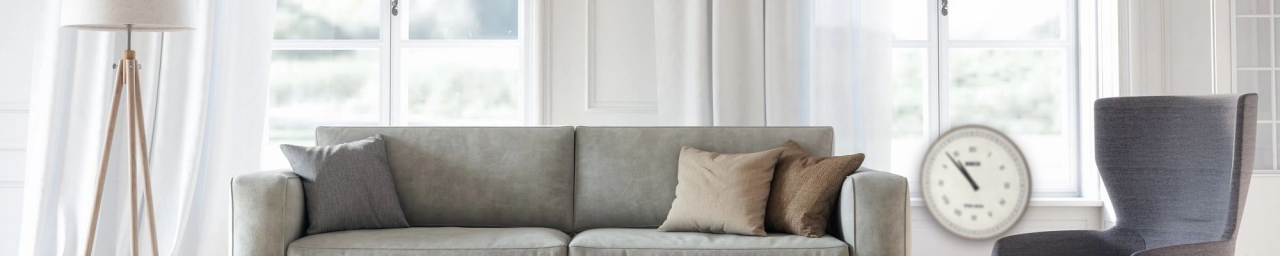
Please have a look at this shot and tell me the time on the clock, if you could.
10:53
